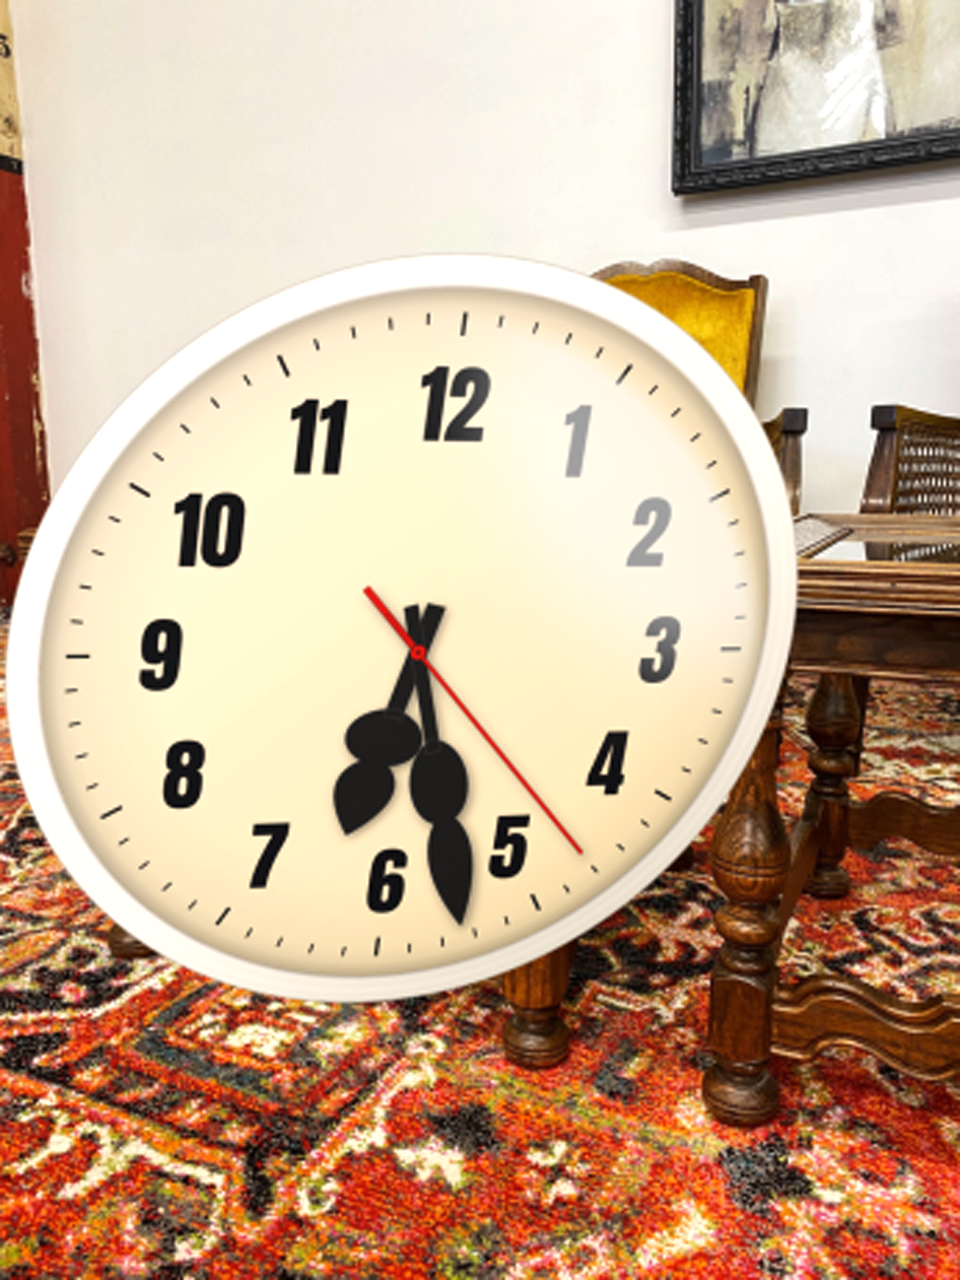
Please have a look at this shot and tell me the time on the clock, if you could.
6:27:23
